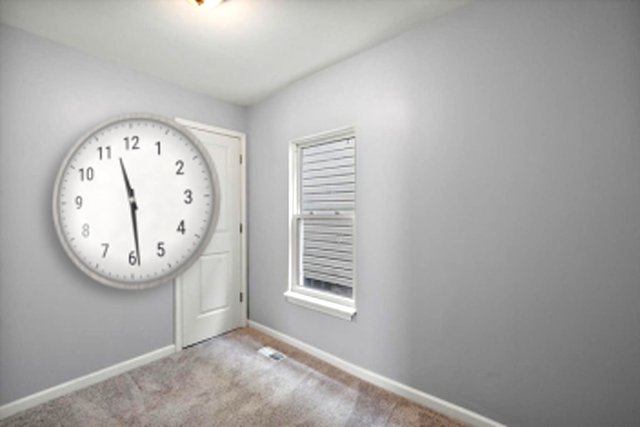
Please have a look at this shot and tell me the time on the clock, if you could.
11:29
